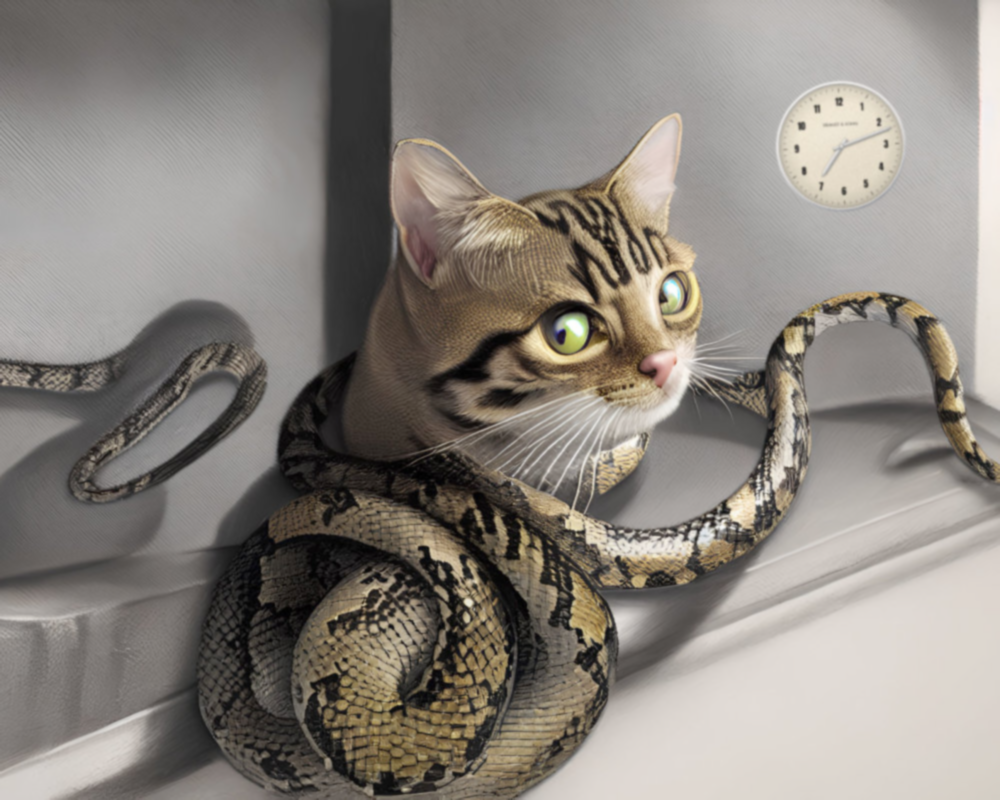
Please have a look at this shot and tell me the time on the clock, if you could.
7:12
